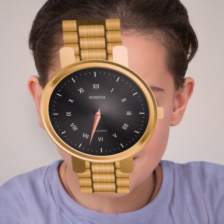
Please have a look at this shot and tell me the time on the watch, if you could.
6:33
